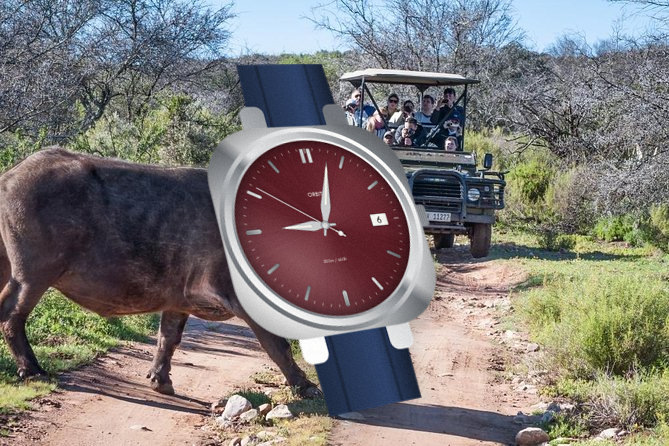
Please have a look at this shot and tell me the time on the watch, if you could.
9:02:51
